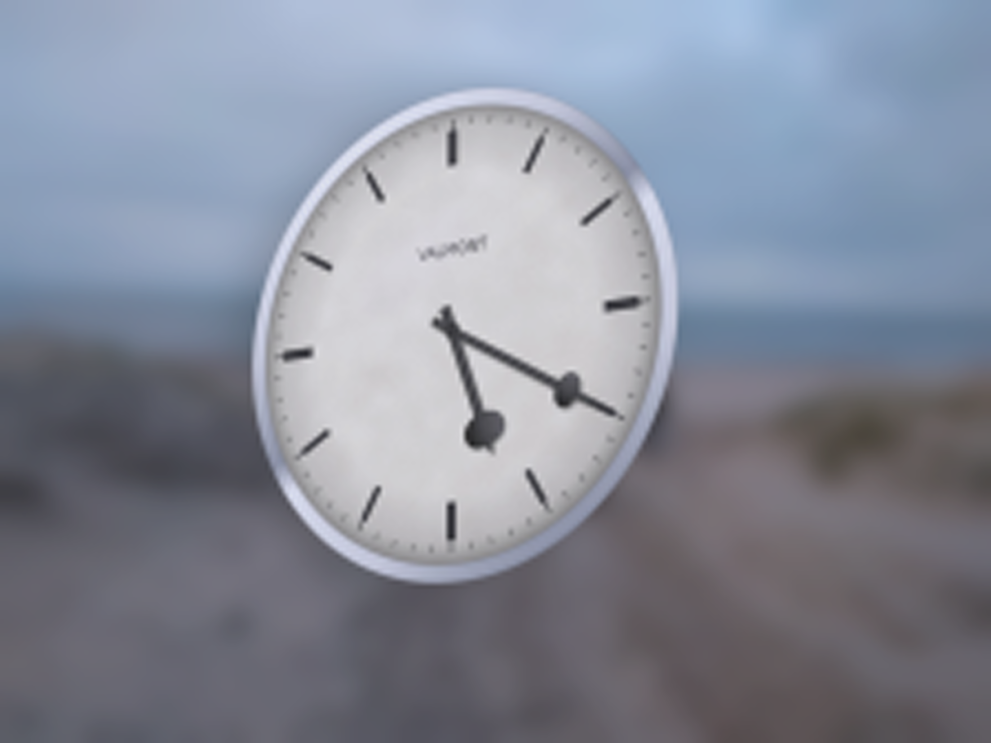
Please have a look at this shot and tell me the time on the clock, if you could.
5:20
